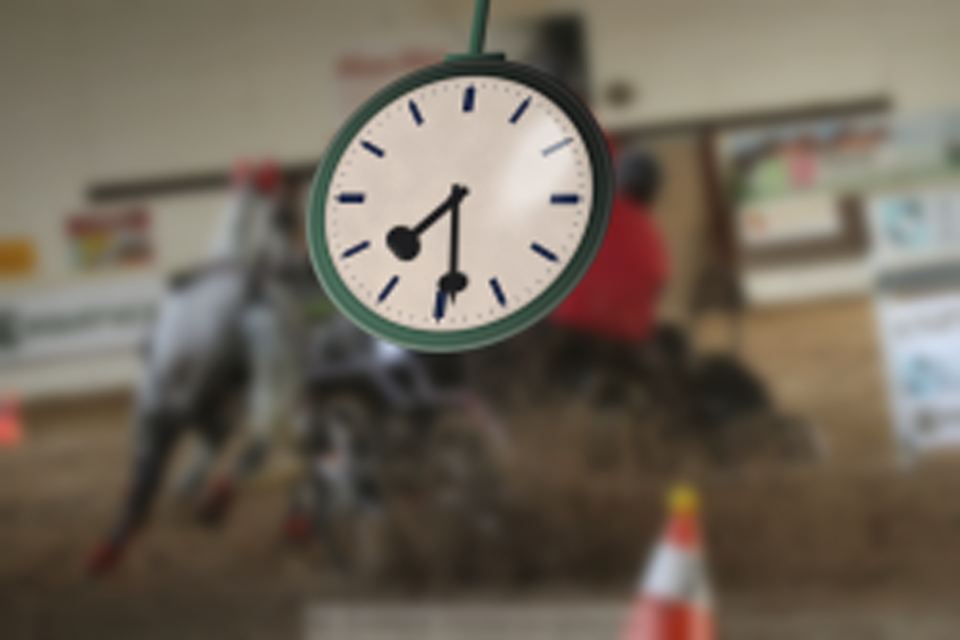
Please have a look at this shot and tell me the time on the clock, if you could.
7:29
